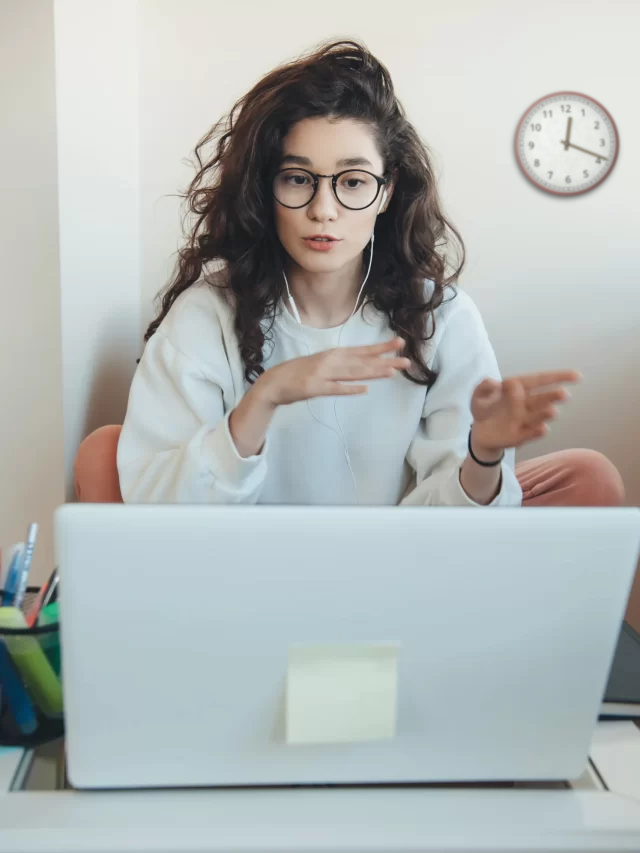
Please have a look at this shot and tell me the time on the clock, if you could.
12:19
